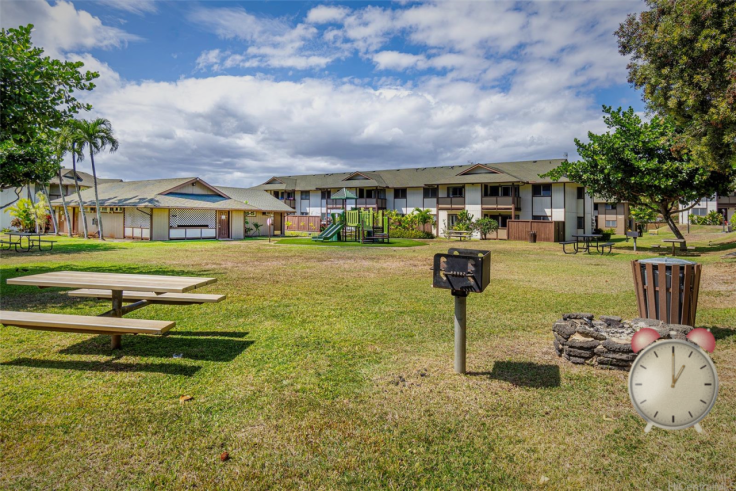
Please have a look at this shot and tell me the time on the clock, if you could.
1:00
